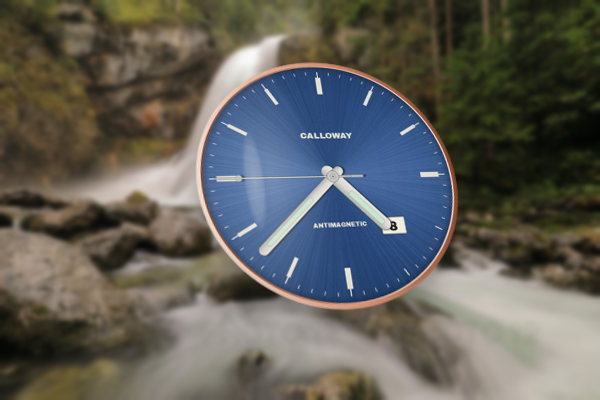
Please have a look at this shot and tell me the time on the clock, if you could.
4:37:45
